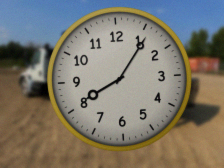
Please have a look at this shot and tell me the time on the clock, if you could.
8:06
